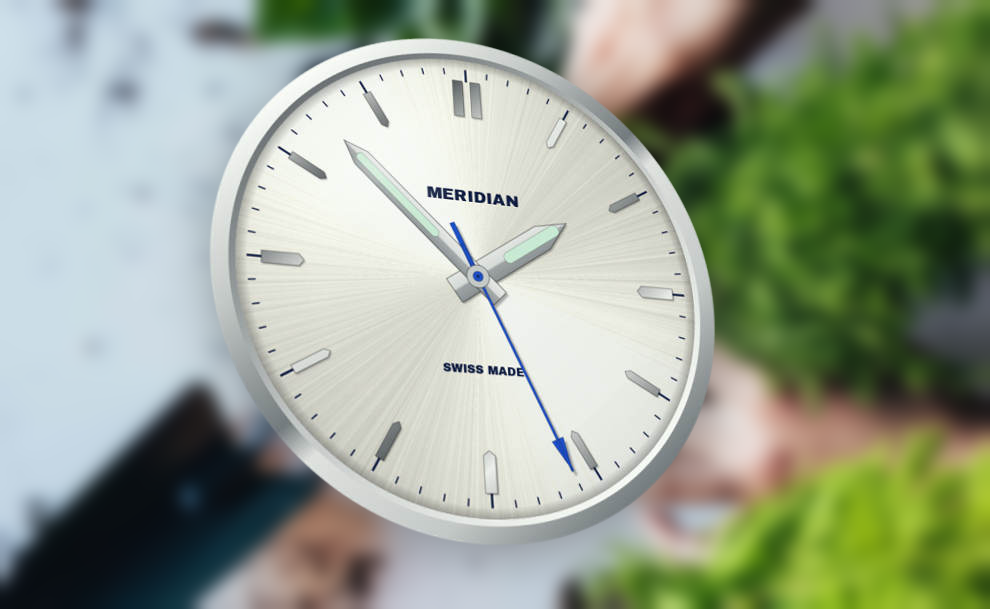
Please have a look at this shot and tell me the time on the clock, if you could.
1:52:26
